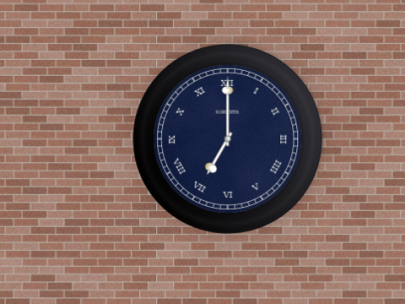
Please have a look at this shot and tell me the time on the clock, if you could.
7:00
